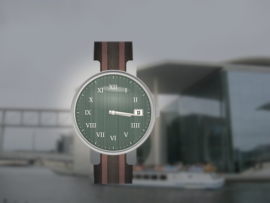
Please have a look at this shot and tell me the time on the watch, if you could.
3:16
